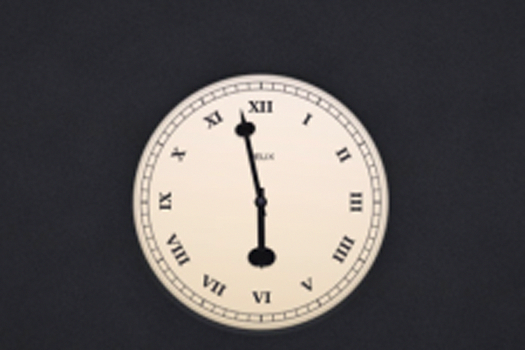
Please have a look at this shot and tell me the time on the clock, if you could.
5:58
